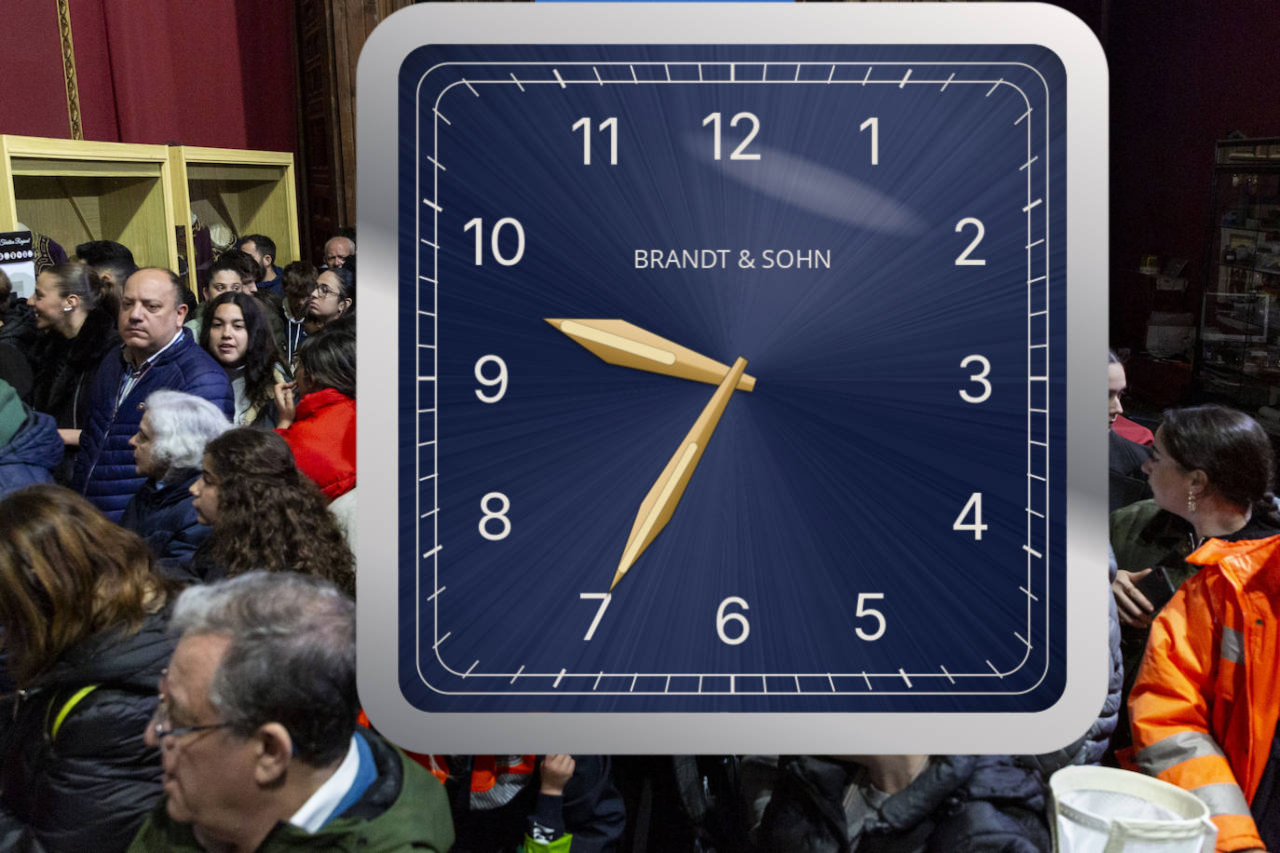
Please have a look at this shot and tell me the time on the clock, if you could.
9:35
